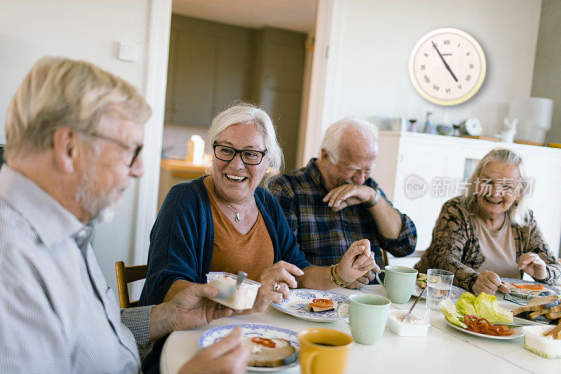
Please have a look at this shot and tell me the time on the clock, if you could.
4:55
